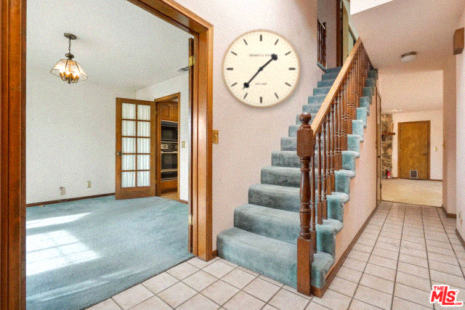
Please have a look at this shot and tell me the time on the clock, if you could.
1:37
